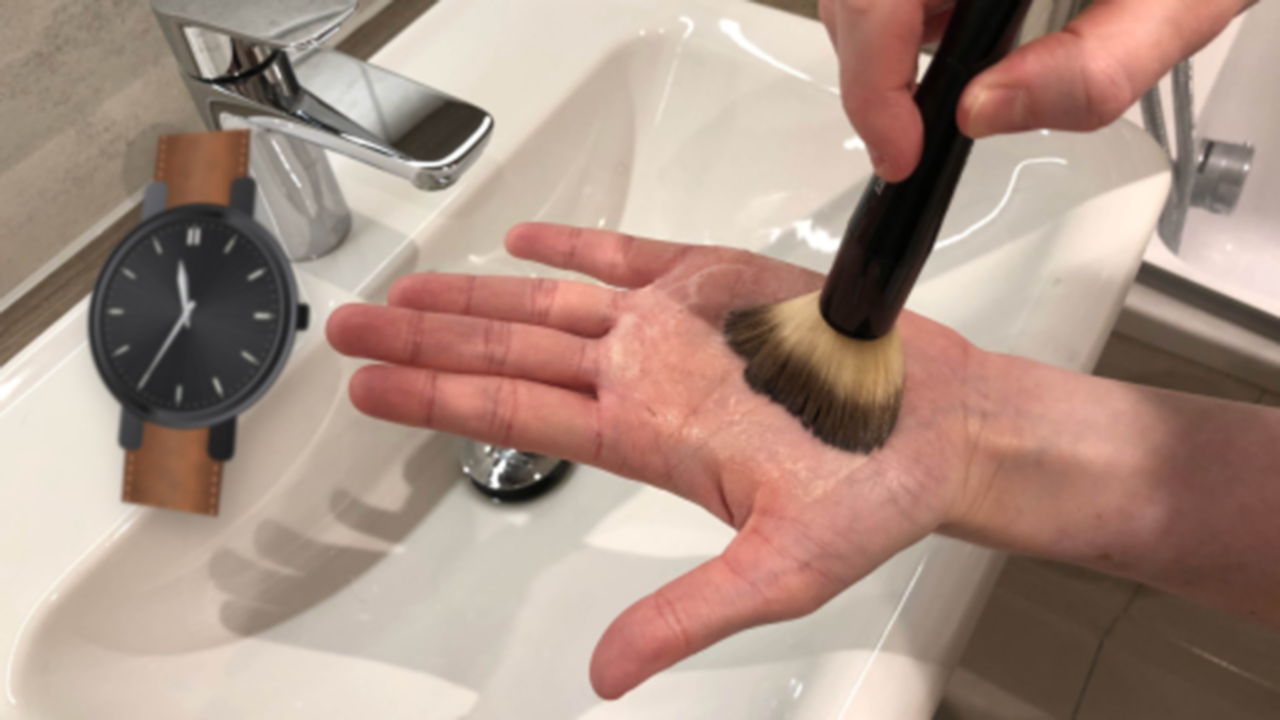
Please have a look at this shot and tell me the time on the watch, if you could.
11:35
